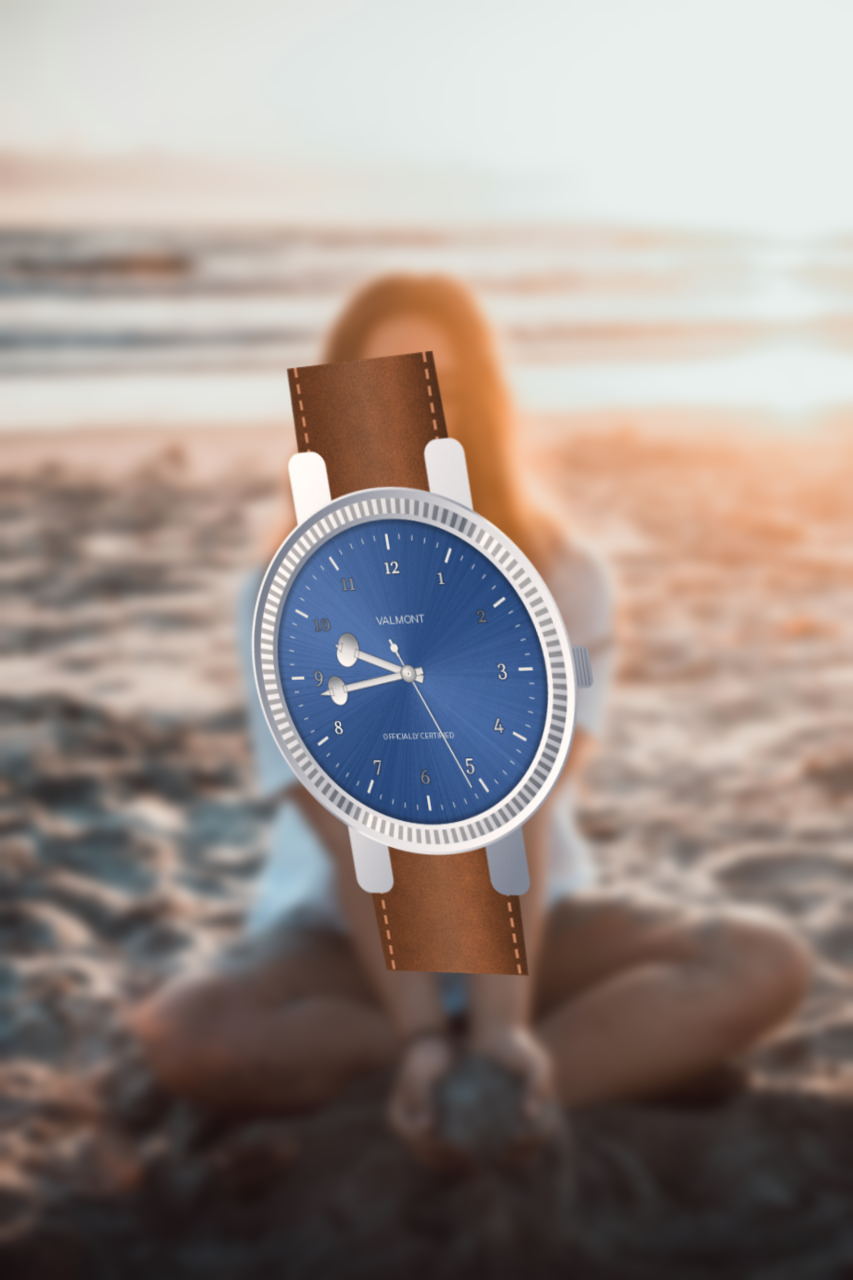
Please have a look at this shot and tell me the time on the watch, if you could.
9:43:26
